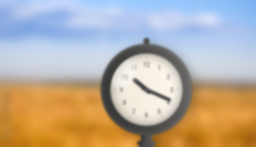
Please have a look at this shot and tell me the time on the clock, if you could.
10:19
